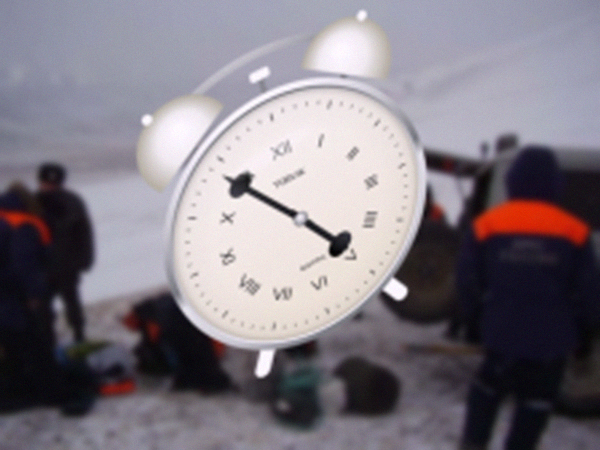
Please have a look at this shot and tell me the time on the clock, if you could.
4:54
